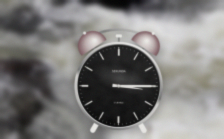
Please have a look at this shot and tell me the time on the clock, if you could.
3:15
